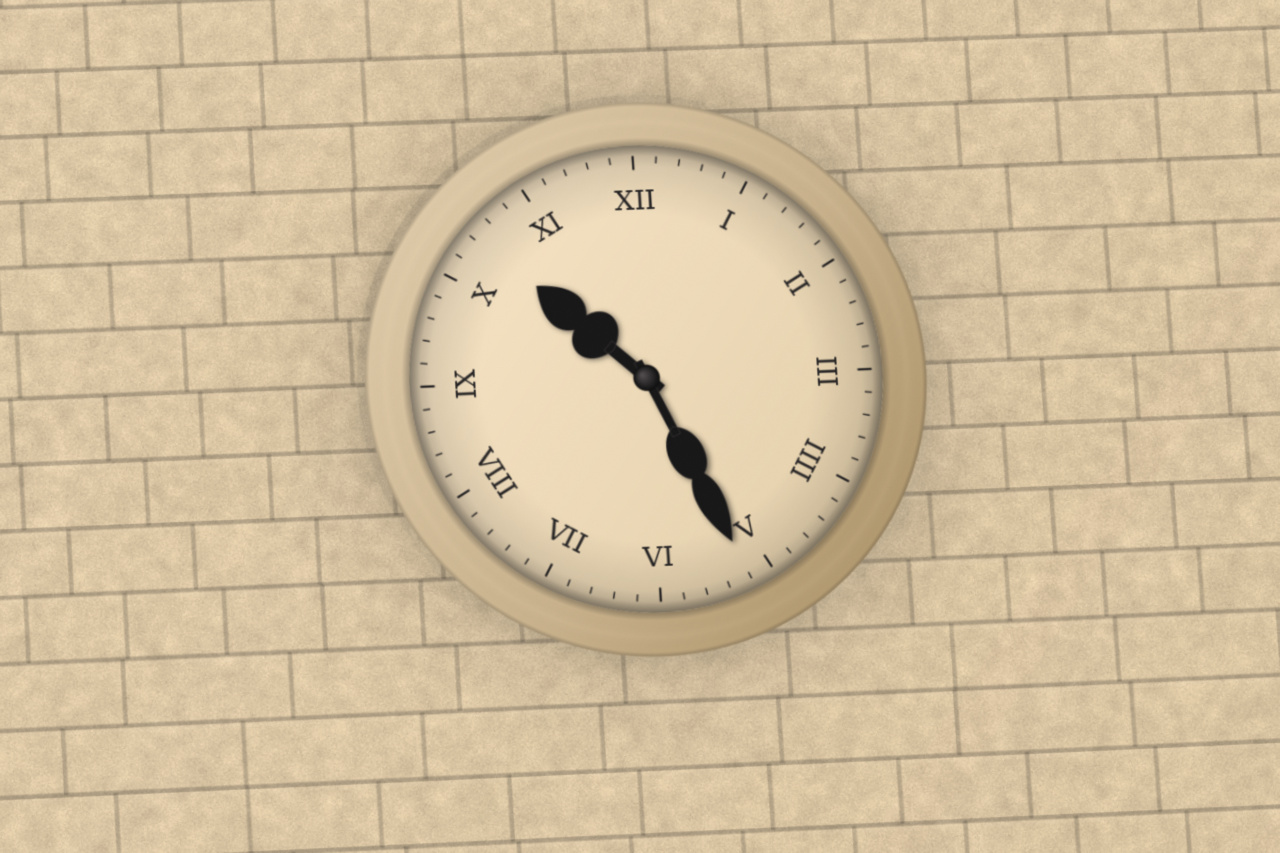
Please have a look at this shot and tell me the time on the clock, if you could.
10:26
